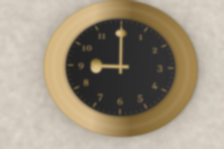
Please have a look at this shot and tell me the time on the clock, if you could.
9:00
